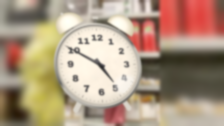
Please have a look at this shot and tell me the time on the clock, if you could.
4:50
